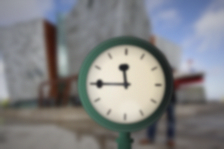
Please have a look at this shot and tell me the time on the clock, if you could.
11:45
